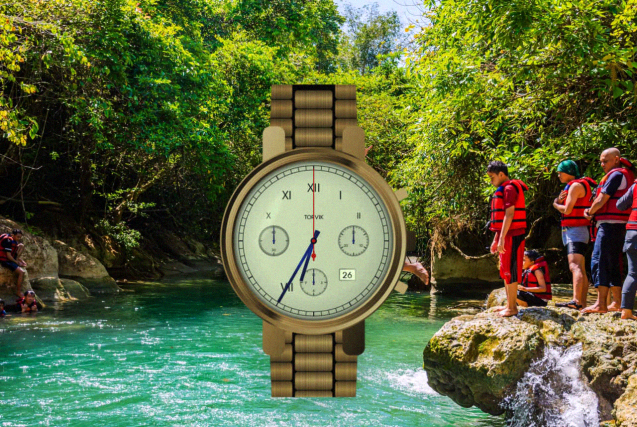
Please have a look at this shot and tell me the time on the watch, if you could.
6:35
